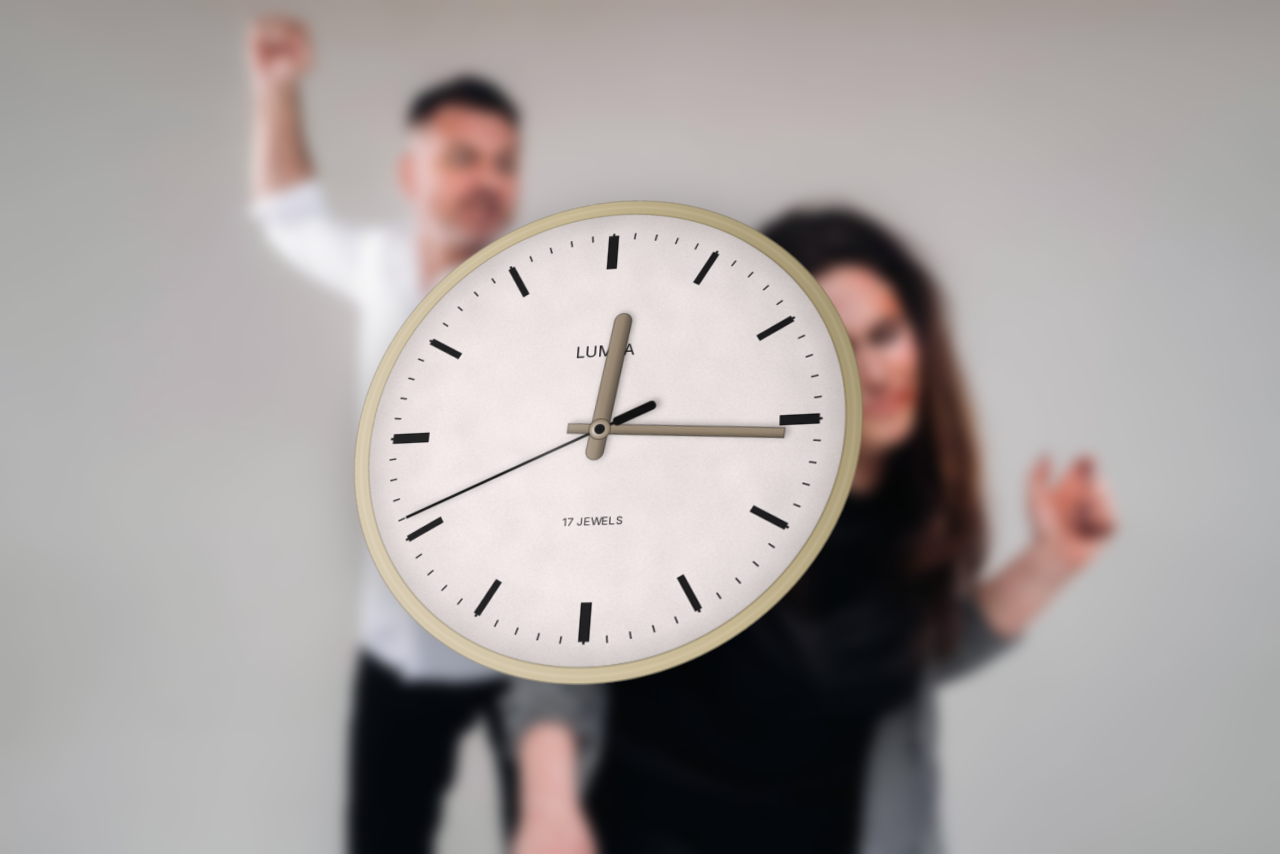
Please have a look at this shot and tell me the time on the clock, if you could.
12:15:41
